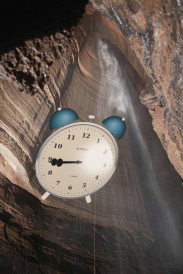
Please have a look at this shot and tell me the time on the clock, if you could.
8:44
